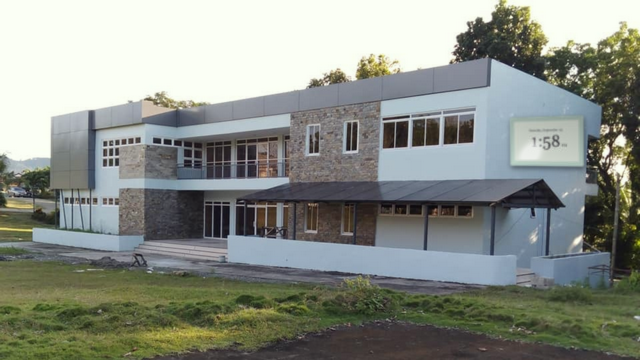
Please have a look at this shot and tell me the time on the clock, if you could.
1:58
